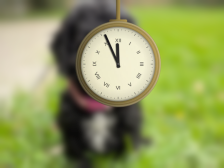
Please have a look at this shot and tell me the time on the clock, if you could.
11:56
